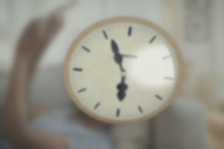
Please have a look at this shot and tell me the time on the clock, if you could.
5:56
